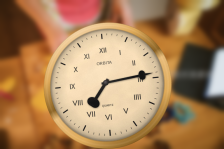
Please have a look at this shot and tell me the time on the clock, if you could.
7:14
